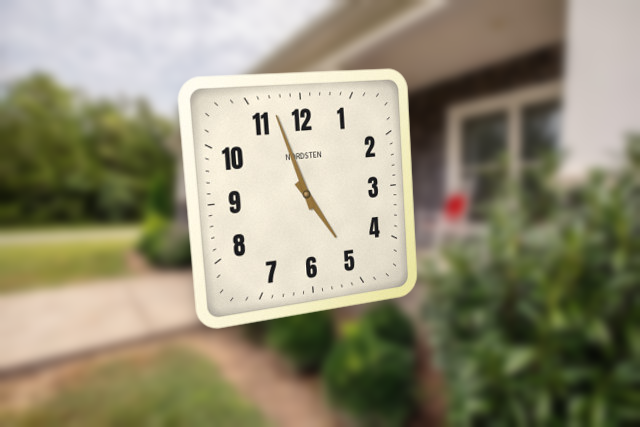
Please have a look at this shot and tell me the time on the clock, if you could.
4:57
